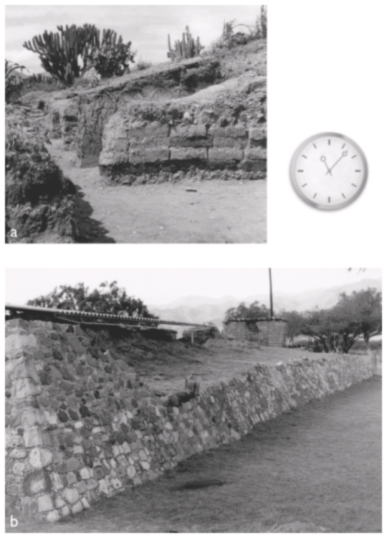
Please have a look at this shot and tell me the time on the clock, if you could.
11:07
